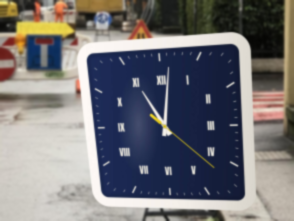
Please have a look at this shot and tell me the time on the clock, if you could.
11:01:22
